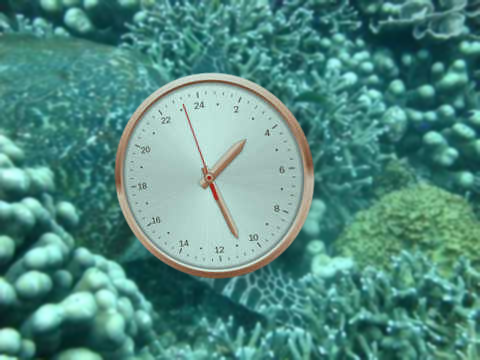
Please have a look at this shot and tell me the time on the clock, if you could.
3:26:58
